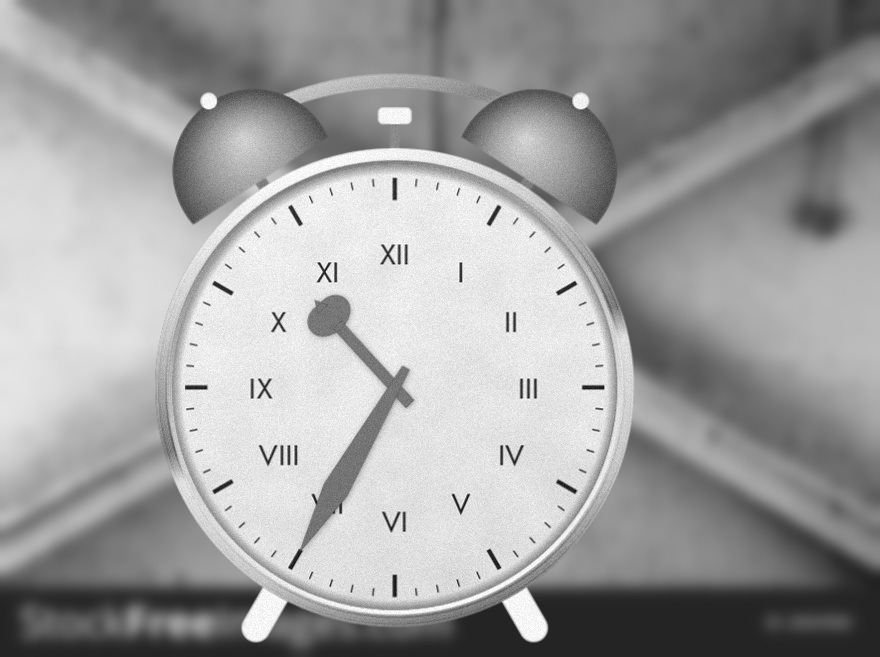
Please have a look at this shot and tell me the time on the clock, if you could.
10:35
